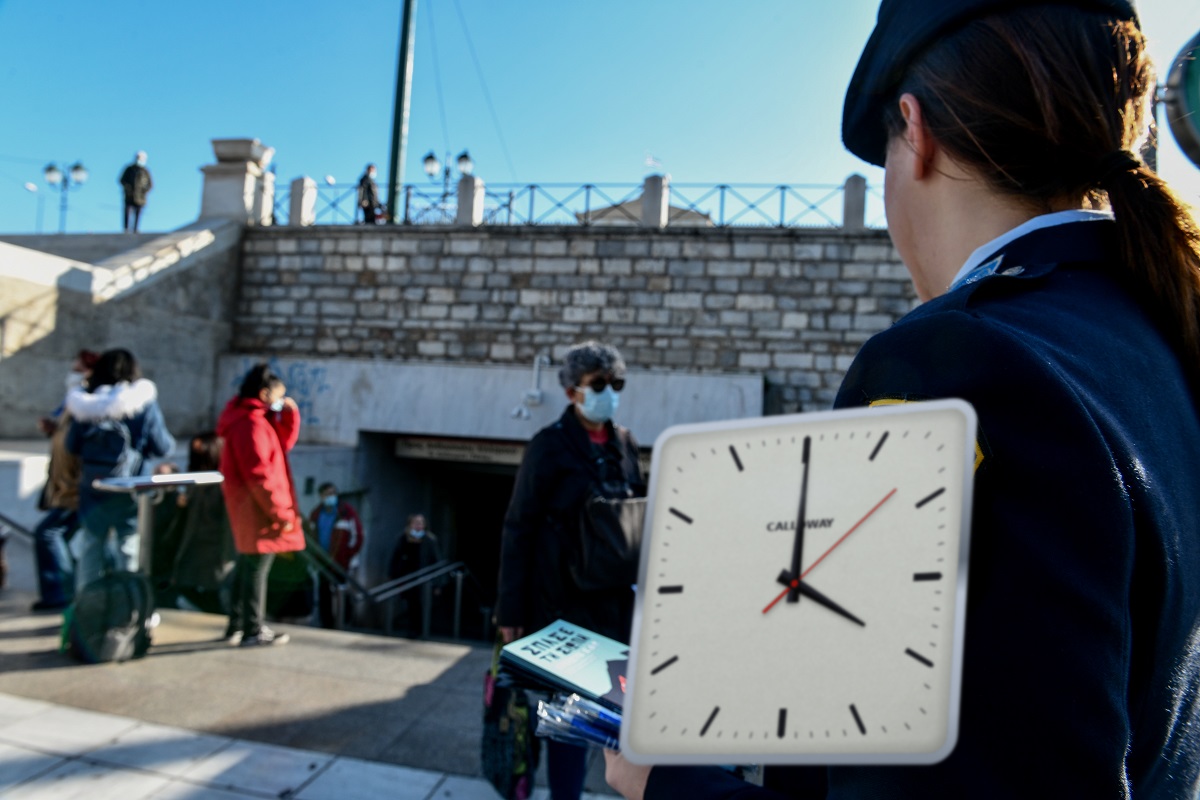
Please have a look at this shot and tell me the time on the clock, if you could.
4:00:08
